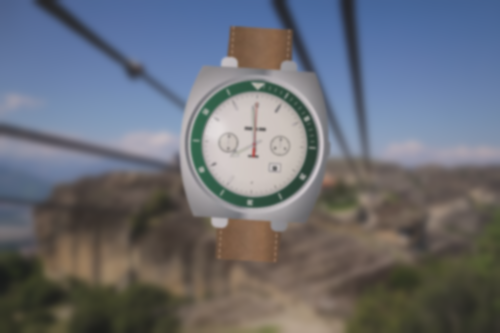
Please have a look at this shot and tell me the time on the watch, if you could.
7:59
